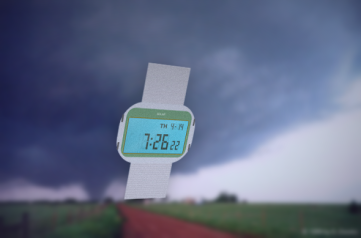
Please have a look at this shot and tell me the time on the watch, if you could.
7:26:22
